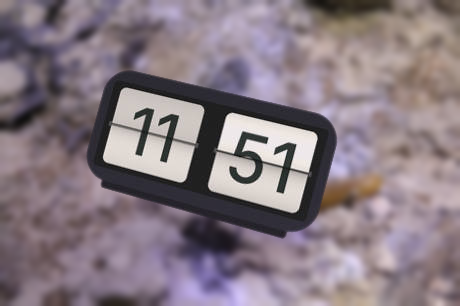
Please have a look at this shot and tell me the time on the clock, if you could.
11:51
